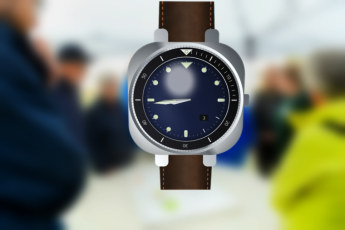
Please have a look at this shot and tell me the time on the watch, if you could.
8:44
